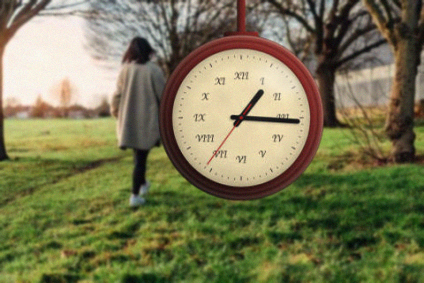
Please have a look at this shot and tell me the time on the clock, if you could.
1:15:36
